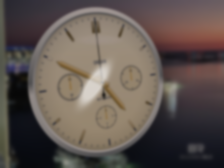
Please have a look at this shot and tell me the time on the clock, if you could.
4:50
